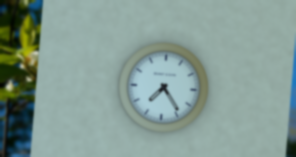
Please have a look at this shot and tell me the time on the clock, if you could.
7:24
